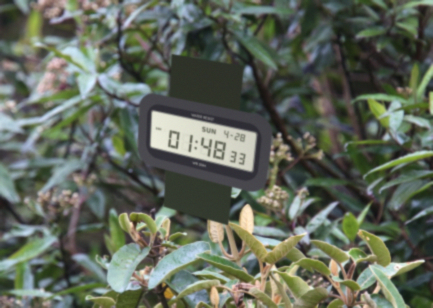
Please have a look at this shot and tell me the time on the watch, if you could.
1:48:33
